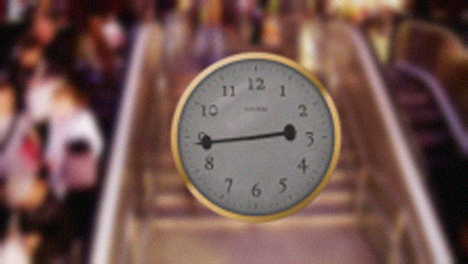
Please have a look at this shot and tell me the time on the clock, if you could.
2:44
